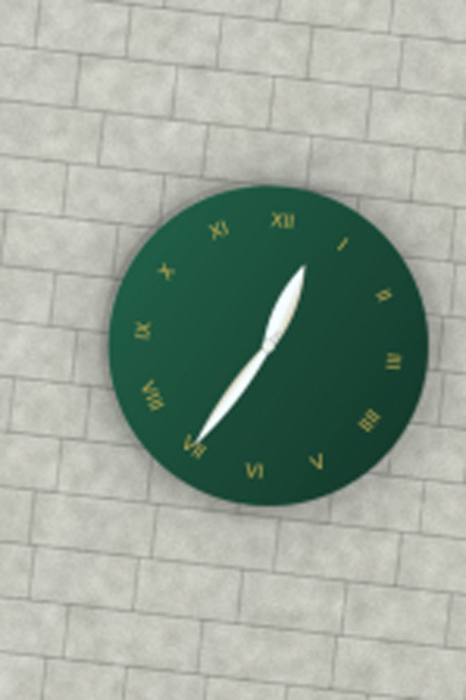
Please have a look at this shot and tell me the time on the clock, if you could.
12:35
